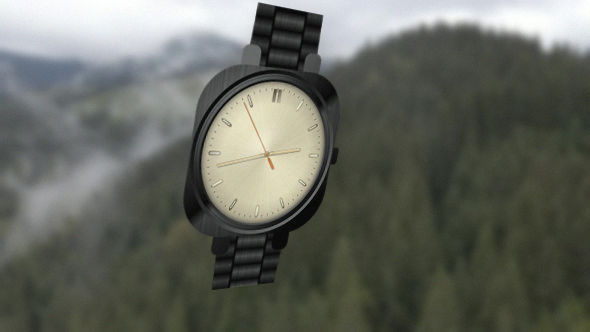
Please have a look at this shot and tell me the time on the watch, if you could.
2:42:54
